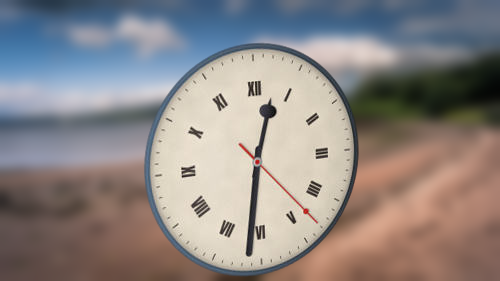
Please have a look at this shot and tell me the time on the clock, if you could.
12:31:23
